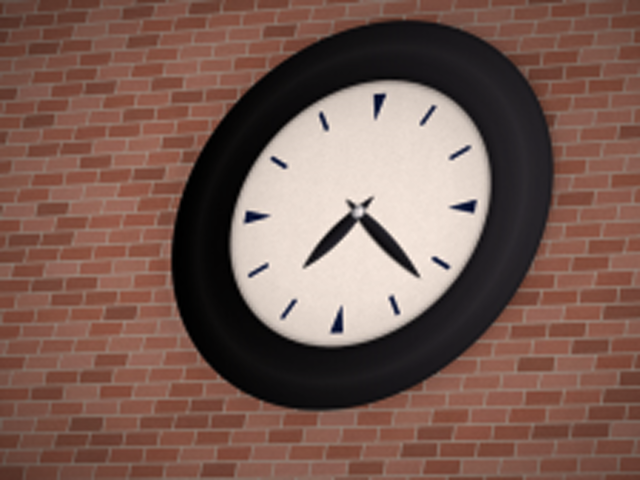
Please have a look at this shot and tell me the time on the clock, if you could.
7:22
